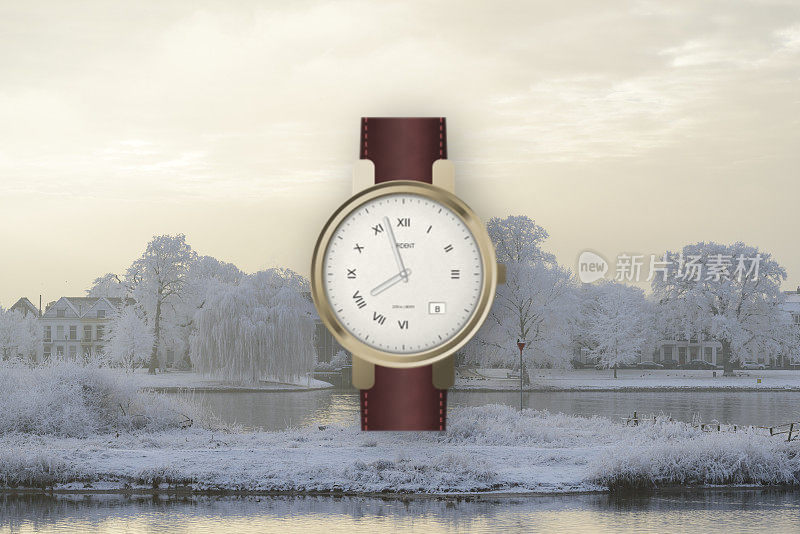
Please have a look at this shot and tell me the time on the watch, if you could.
7:57
